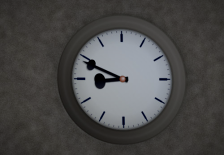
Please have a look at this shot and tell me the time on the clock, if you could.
8:49
